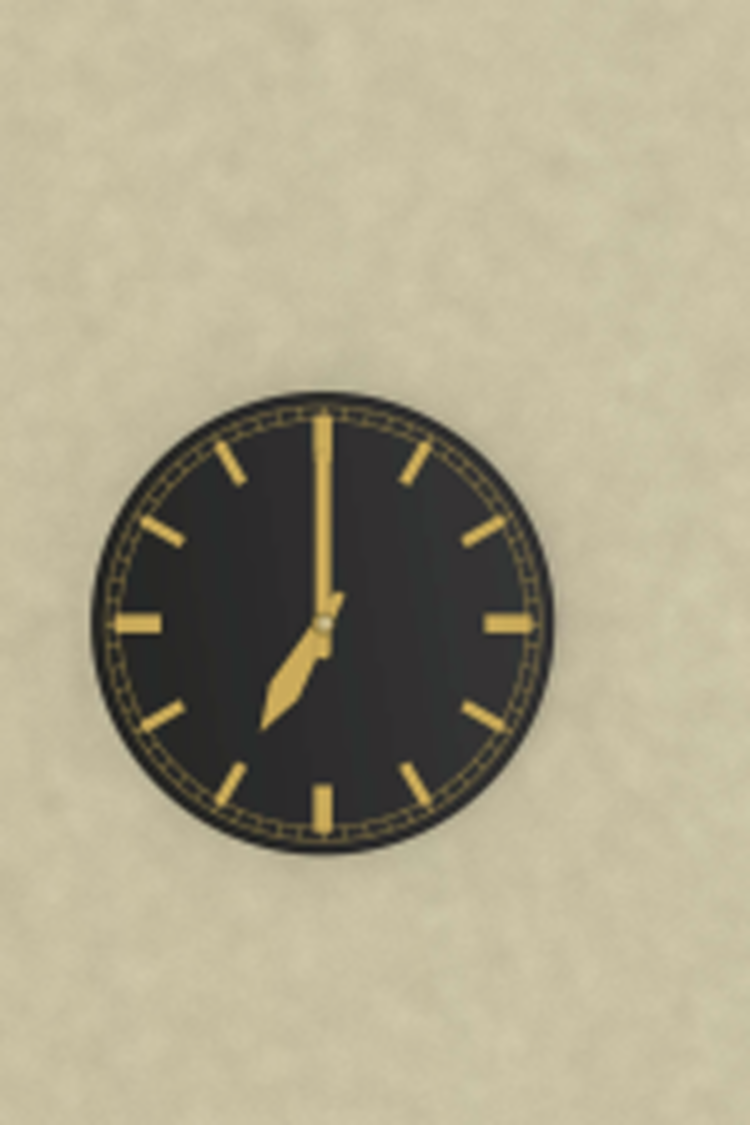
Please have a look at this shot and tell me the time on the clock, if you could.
7:00
